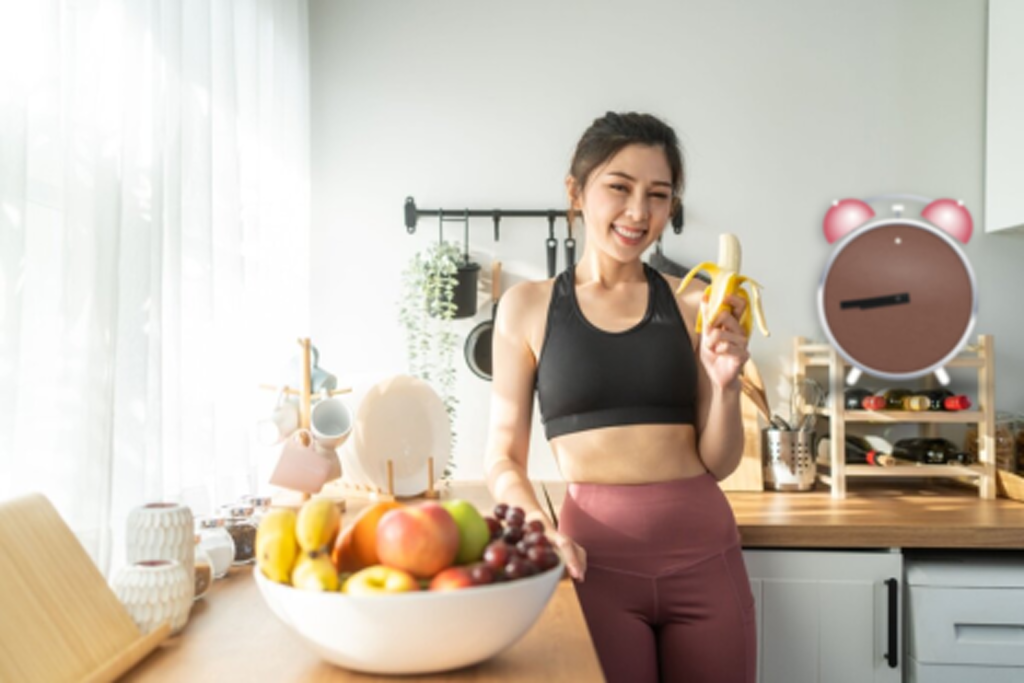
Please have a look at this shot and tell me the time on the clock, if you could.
8:44
